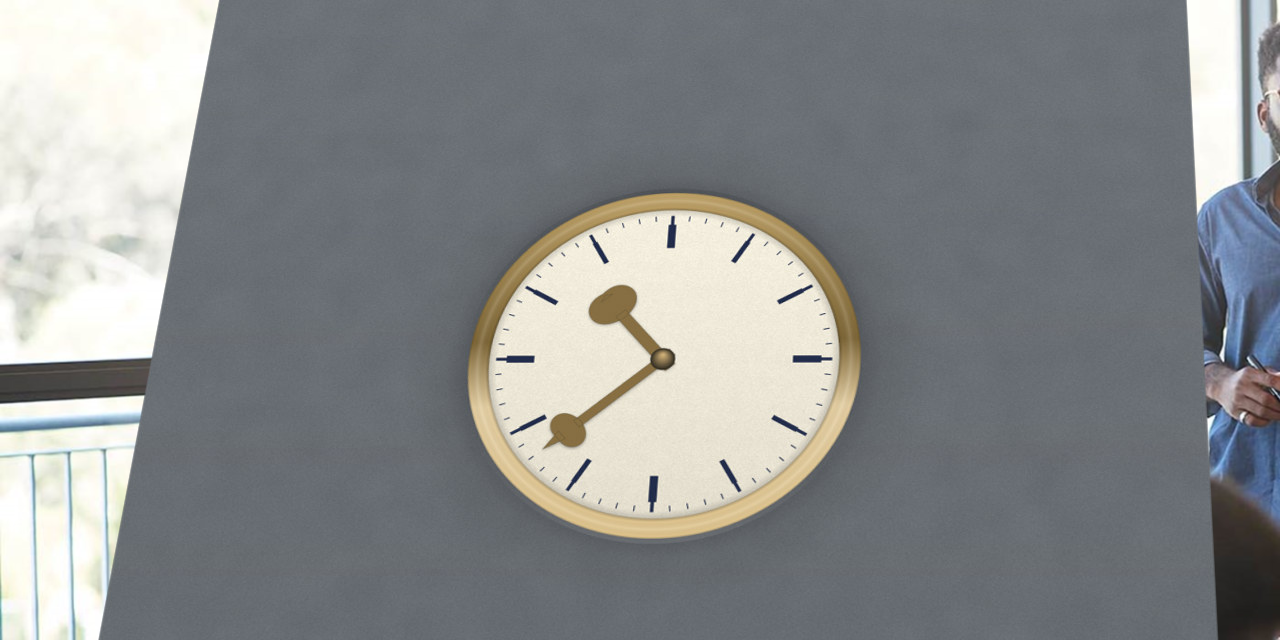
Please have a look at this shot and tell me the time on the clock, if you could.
10:38
